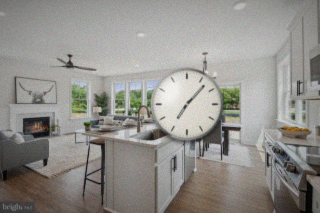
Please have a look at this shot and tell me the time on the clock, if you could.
7:07
